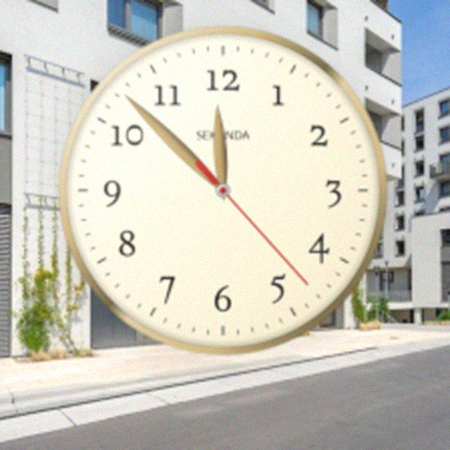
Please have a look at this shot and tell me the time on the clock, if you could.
11:52:23
